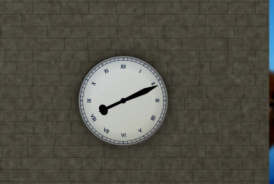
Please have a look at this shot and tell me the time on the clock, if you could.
8:11
